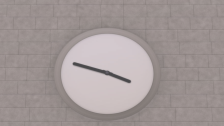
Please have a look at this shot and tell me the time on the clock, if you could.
3:48
